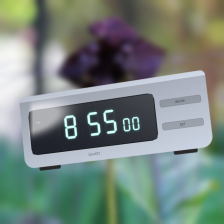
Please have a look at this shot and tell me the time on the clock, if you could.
8:55:00
